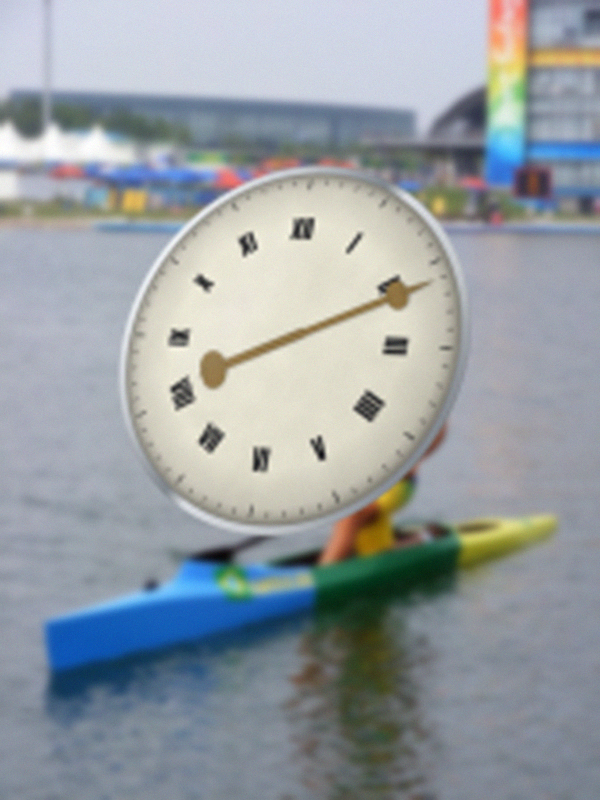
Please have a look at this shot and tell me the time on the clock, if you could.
8:11
